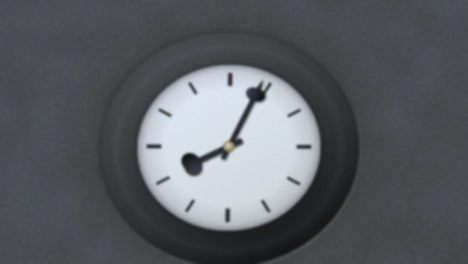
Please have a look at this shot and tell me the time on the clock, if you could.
8:04
